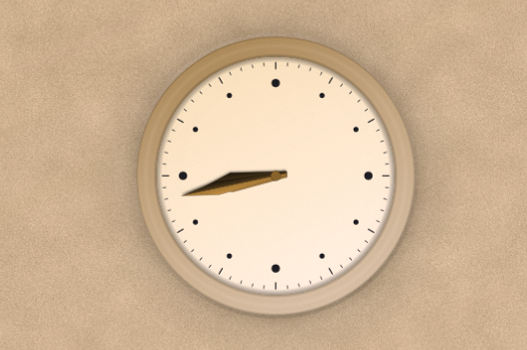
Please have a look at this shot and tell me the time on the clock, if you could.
8:43
